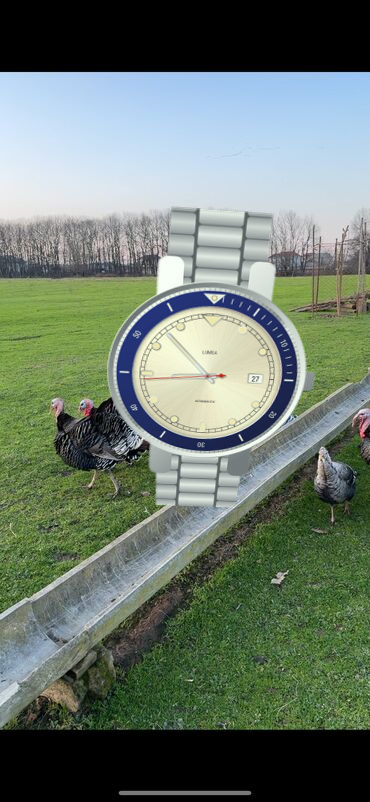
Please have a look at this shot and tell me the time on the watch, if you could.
8:52:44
